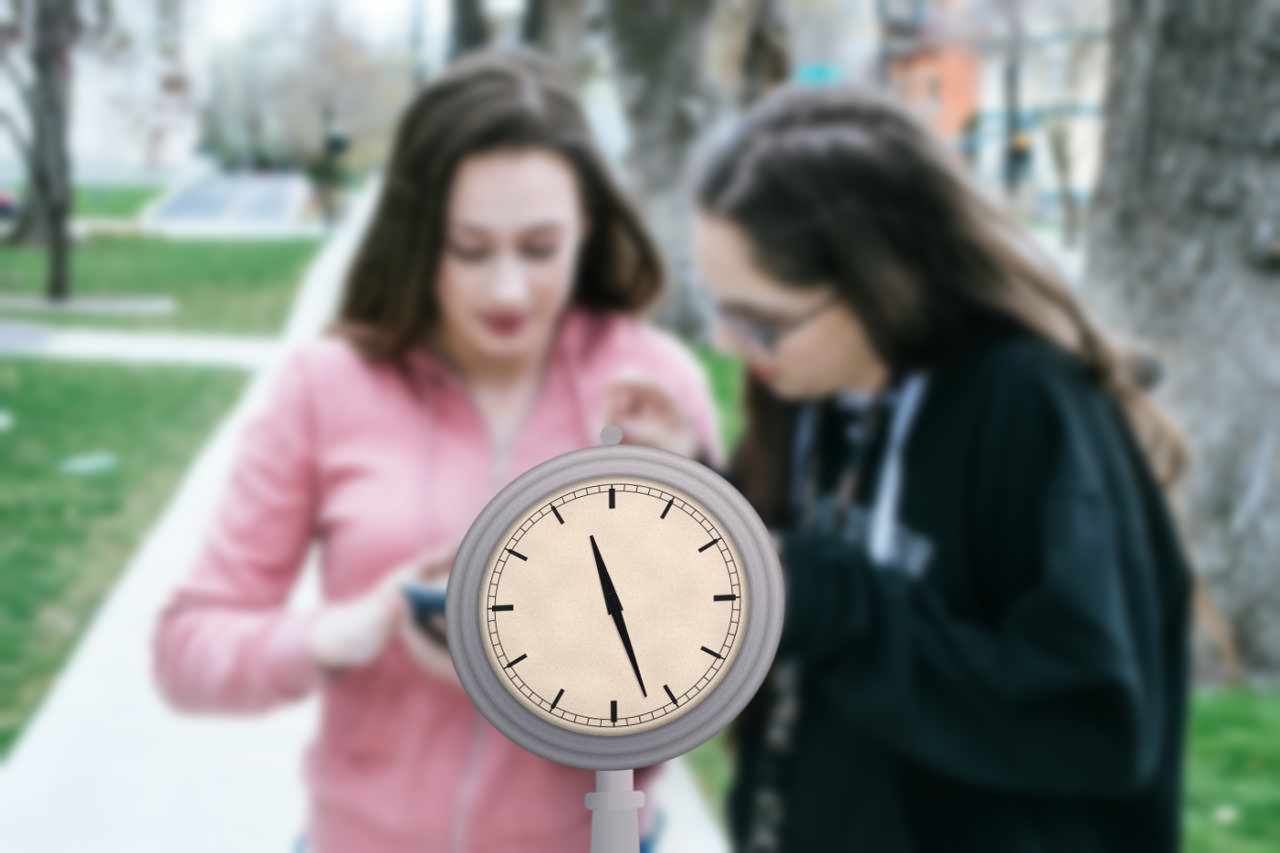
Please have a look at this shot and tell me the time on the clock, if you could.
11:27
